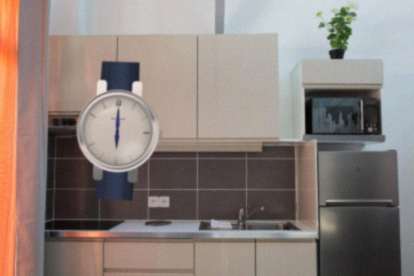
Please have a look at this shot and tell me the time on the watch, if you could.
6:00
